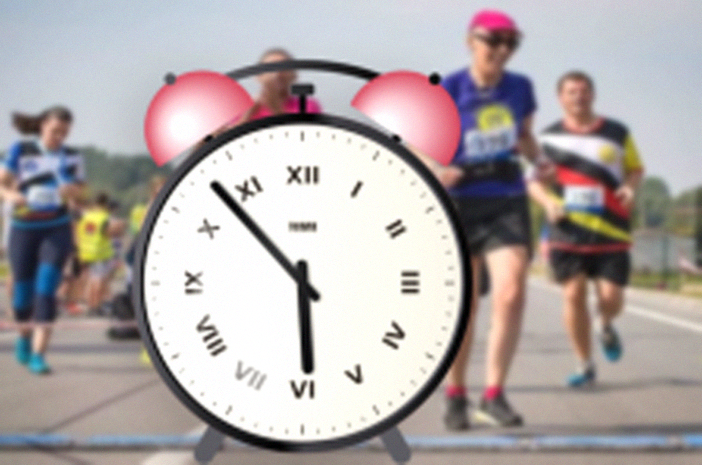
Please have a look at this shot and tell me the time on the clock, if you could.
5:53
